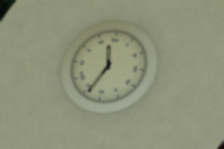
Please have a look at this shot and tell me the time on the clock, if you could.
11:34
